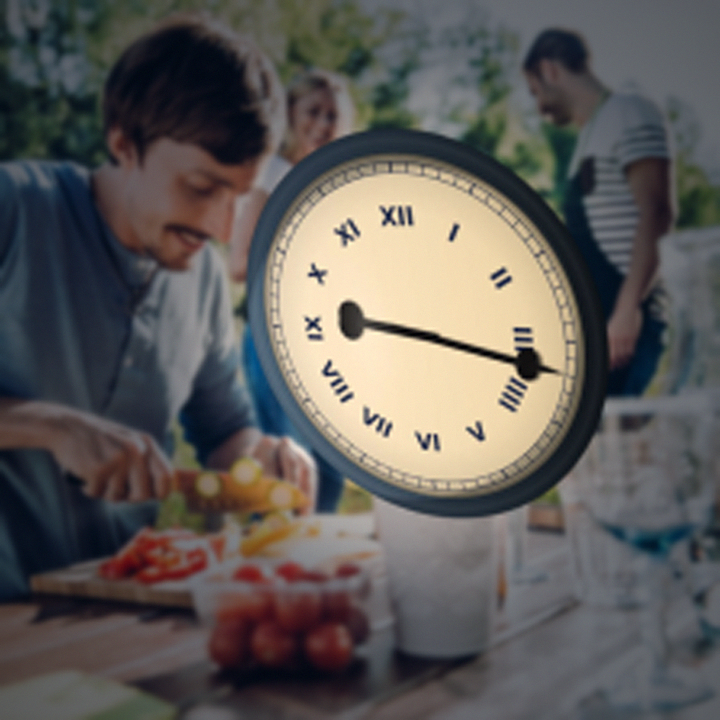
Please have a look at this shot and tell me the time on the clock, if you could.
9:17
